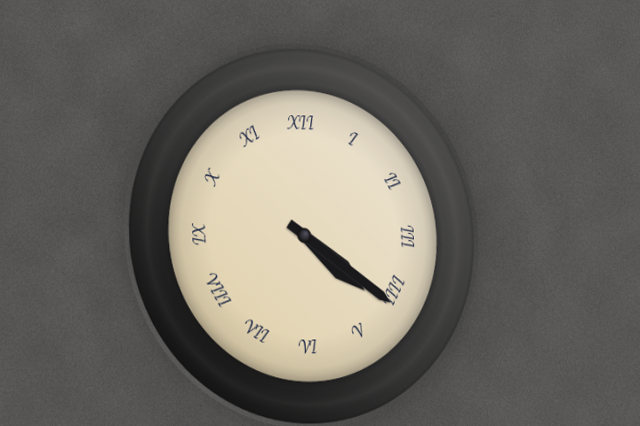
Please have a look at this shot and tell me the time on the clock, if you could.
4:21
